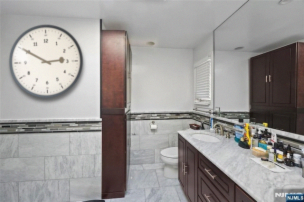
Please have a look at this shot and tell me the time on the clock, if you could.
2:50
